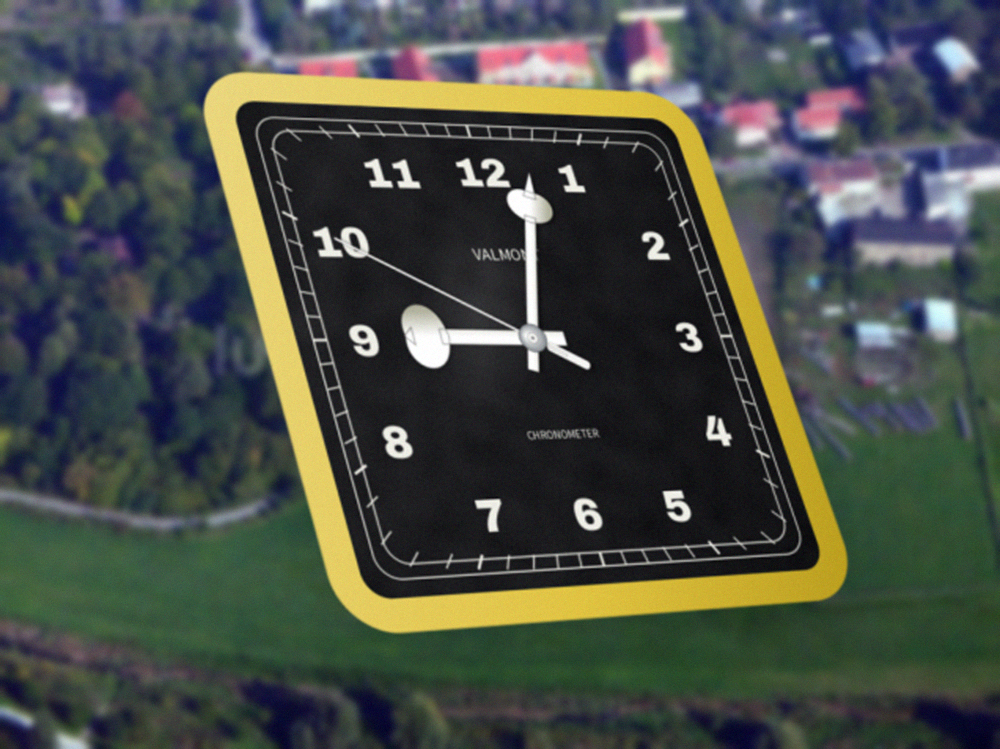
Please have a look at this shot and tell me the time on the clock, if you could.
9:02:50
